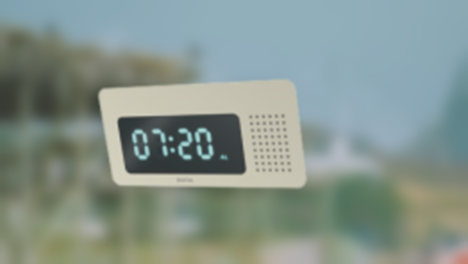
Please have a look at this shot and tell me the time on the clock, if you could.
7:20
